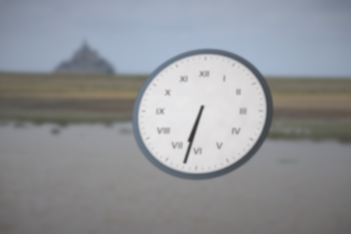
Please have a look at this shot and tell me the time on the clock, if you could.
6:32
